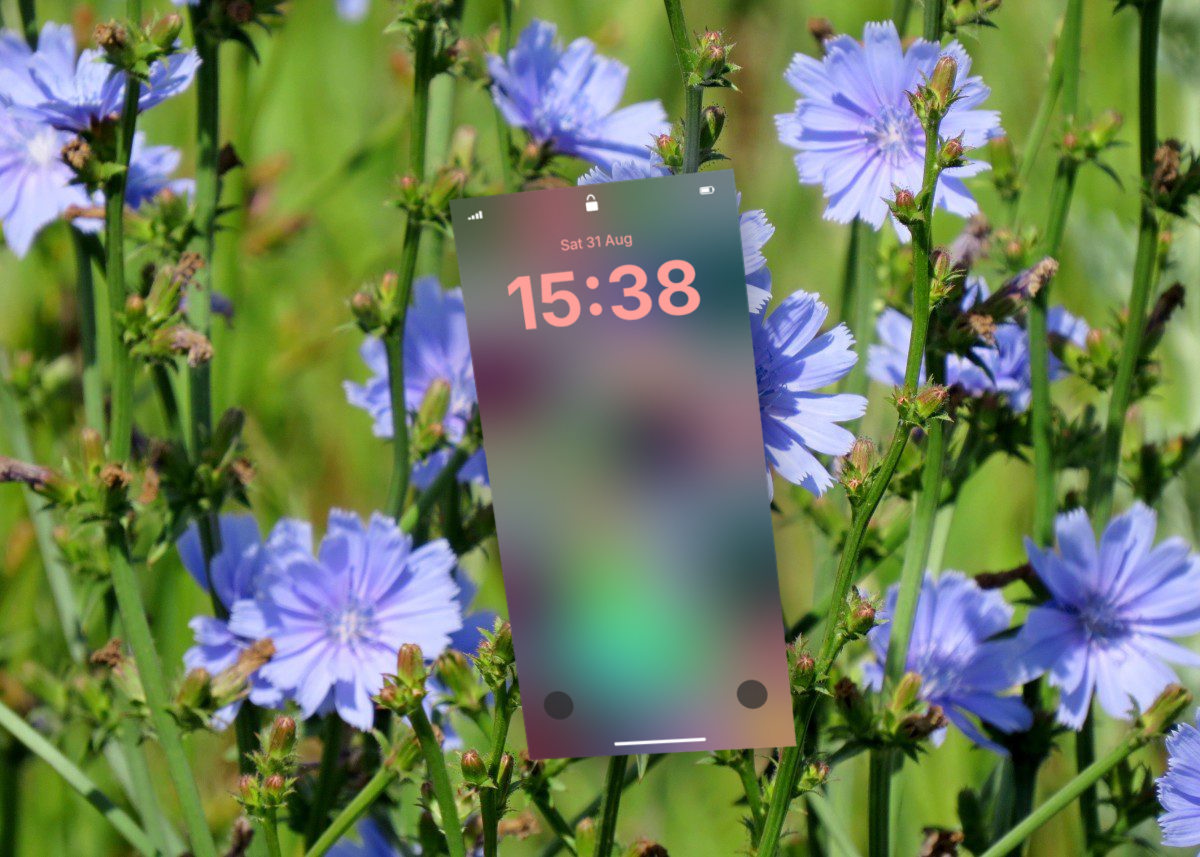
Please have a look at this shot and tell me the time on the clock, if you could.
15:38
